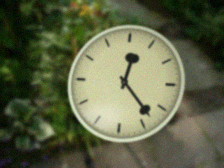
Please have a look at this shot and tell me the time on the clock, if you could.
12:23
